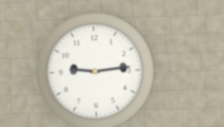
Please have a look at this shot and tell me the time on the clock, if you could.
9:14
